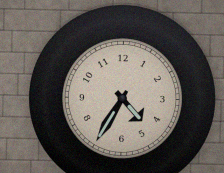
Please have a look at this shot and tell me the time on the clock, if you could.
4:35
